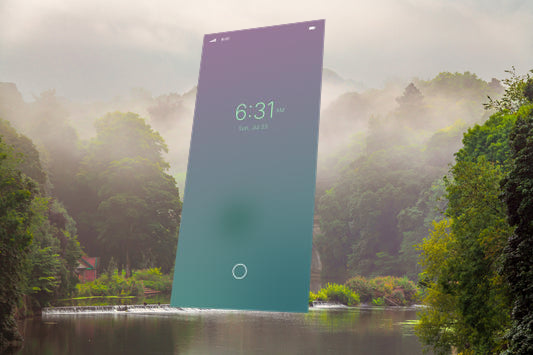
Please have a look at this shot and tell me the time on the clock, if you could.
6:31
